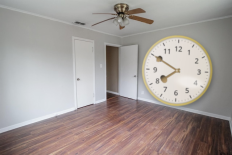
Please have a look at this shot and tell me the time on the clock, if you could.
7:50
